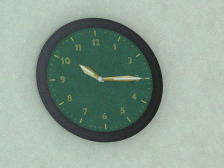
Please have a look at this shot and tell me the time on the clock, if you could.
10:15
